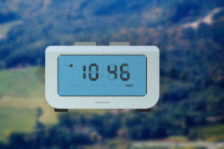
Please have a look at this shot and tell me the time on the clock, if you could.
10:46
